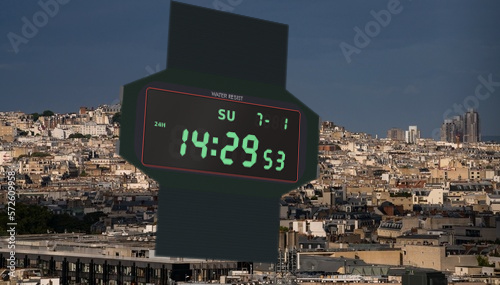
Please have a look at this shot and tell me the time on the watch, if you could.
14:29:53
